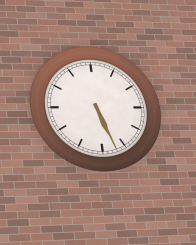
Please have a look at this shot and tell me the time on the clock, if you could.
5:27
